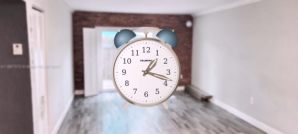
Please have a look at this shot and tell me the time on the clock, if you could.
1:18
